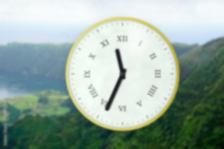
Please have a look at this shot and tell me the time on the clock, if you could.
11:34
